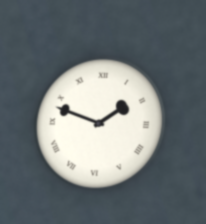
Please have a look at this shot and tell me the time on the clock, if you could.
1:48
